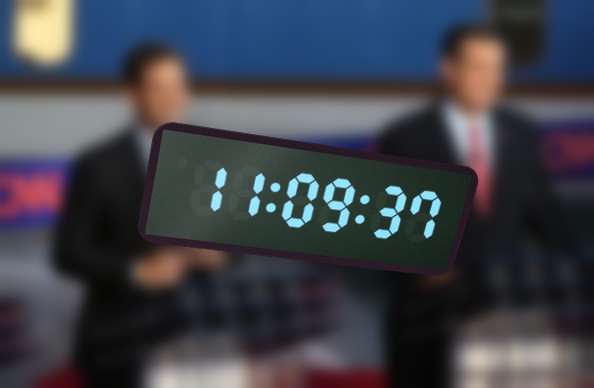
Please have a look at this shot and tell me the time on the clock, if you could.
11:09:37
